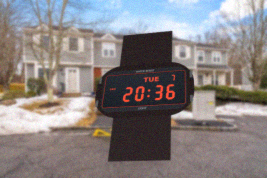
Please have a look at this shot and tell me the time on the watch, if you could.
20:36
